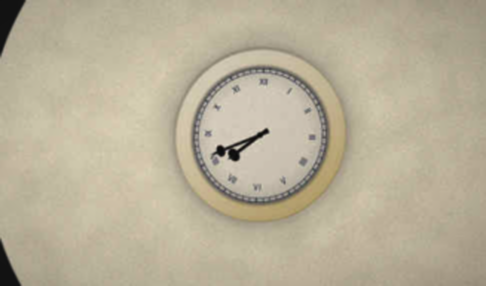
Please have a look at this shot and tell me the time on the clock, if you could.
7:41
